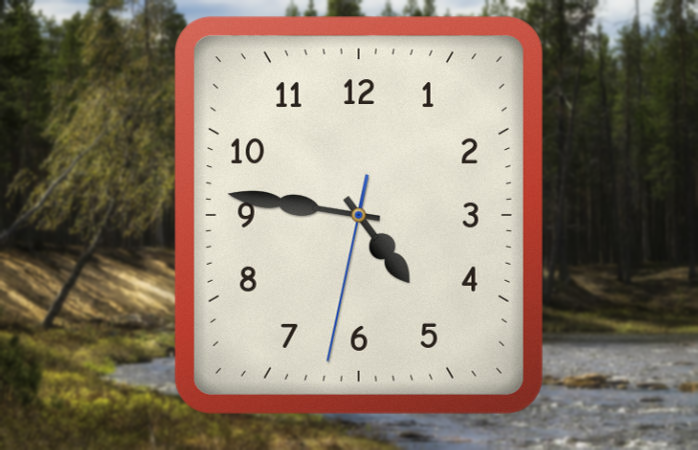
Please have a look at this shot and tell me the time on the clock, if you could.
4:46:32
